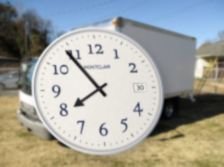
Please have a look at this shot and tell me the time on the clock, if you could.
7:54
